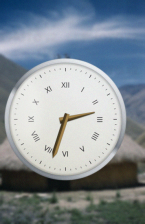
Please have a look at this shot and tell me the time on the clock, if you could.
2:33
